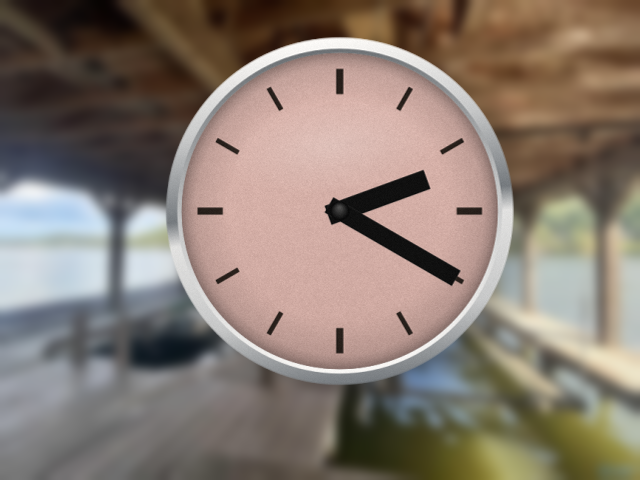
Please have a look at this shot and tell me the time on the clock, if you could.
2:20
